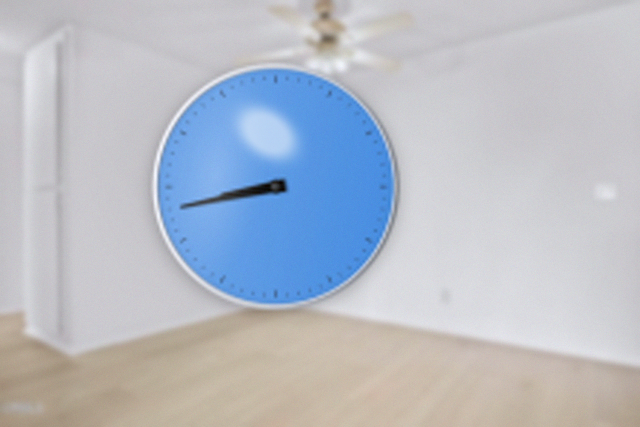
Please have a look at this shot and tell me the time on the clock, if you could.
8:43
